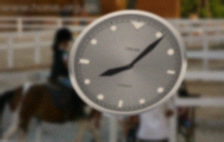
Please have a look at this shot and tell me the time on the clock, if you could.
8:06
